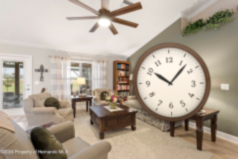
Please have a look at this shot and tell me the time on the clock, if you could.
10:07
